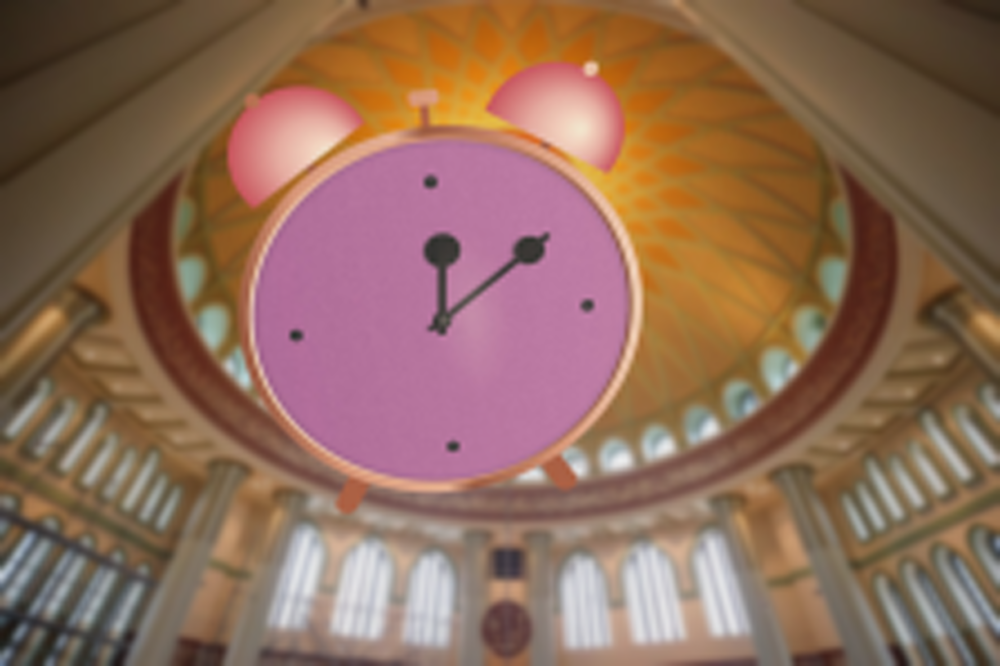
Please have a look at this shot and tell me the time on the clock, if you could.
12:09
